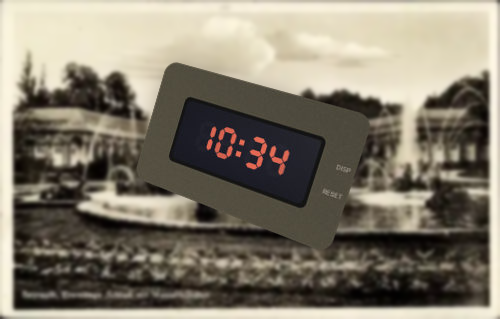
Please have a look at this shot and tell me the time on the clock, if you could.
10:34
